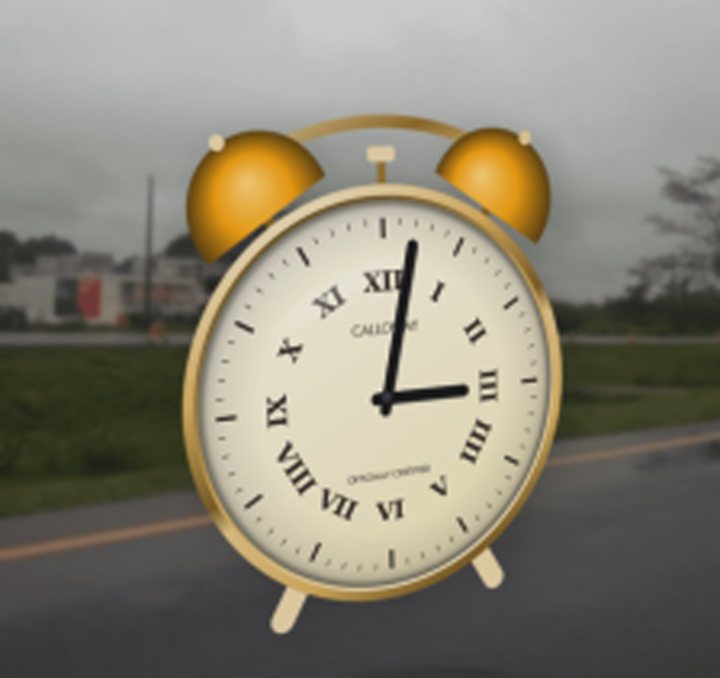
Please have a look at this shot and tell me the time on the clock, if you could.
3:02
